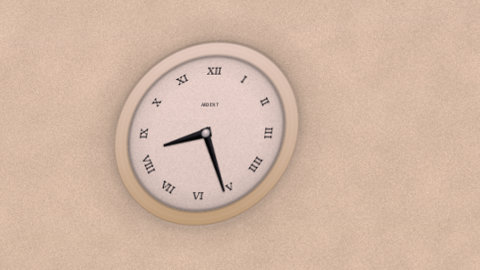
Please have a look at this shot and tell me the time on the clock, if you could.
8:26
